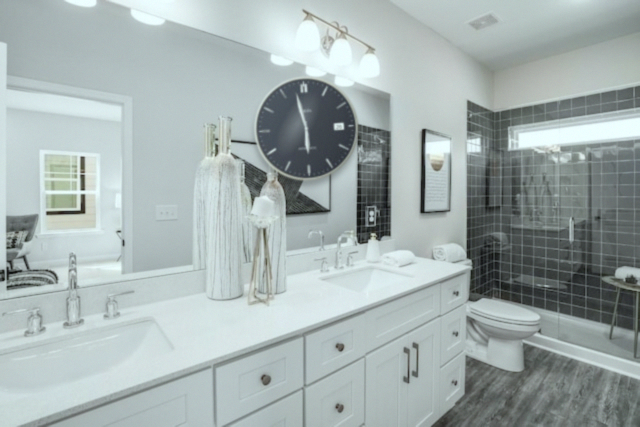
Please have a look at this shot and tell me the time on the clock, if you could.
5:58
